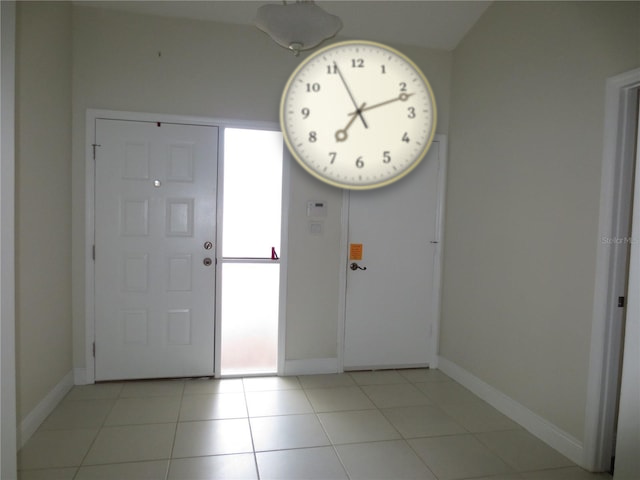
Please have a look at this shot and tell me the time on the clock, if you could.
7:11:56
